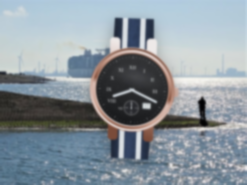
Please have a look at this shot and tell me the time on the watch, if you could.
8:19
